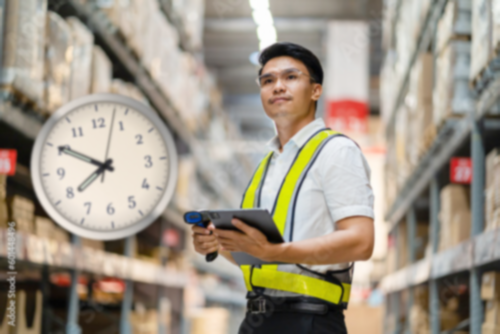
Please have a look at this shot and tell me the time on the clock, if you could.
7:50:03
